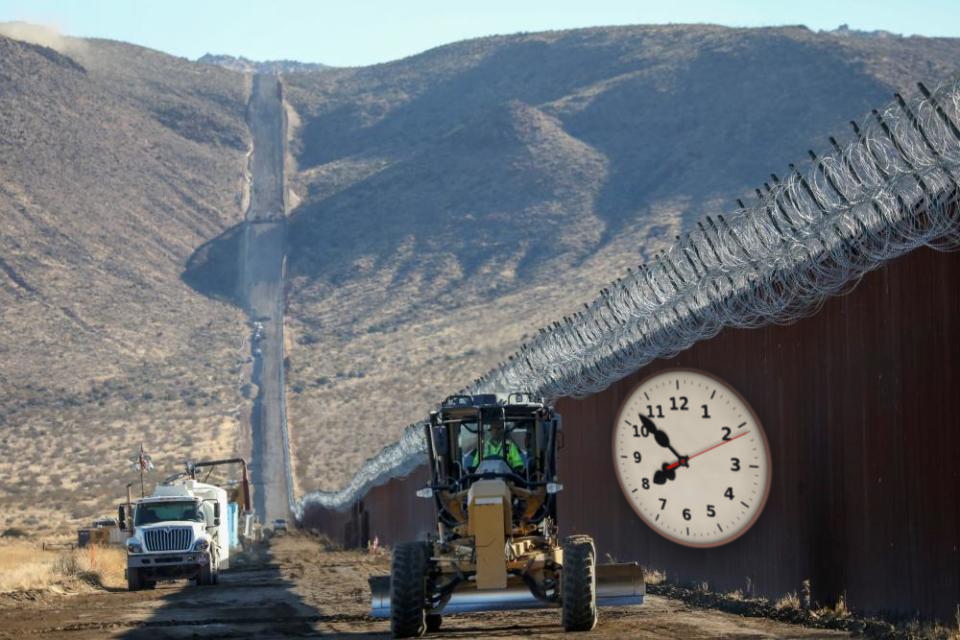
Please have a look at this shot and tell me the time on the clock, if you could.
7:52:11
